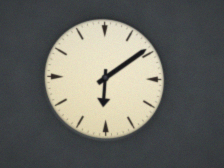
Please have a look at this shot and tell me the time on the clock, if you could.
6:09
